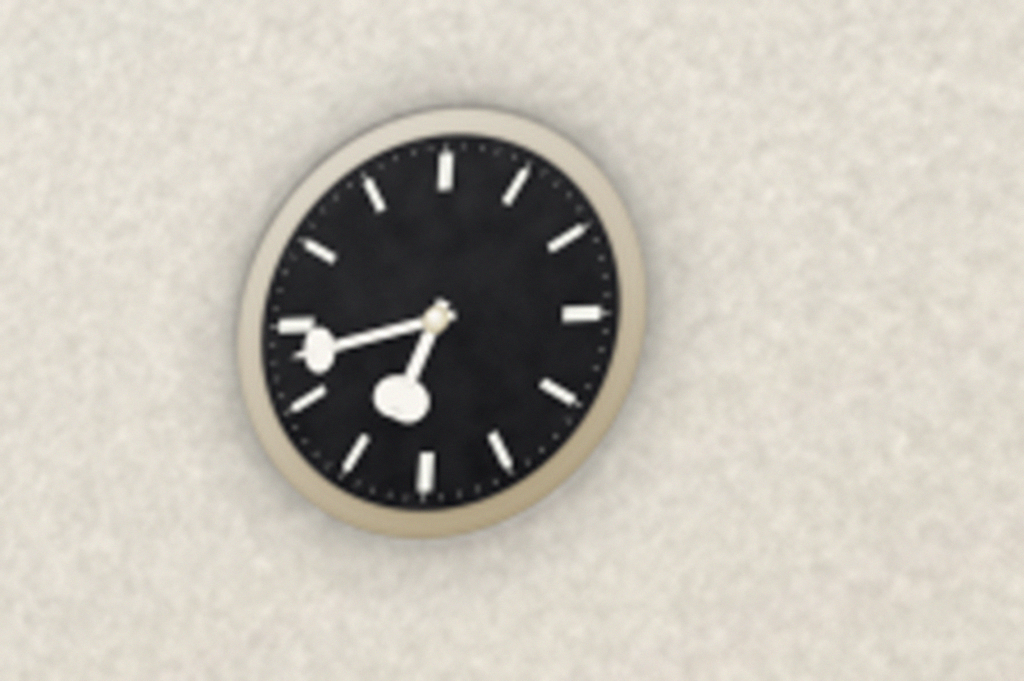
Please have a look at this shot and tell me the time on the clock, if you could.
6:43
